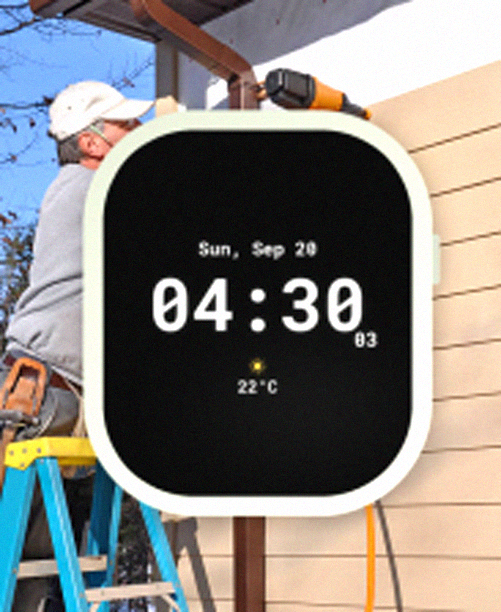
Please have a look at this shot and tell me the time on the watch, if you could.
4:30:03
